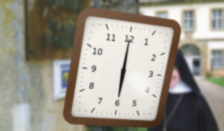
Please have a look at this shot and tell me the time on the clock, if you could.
6:00
